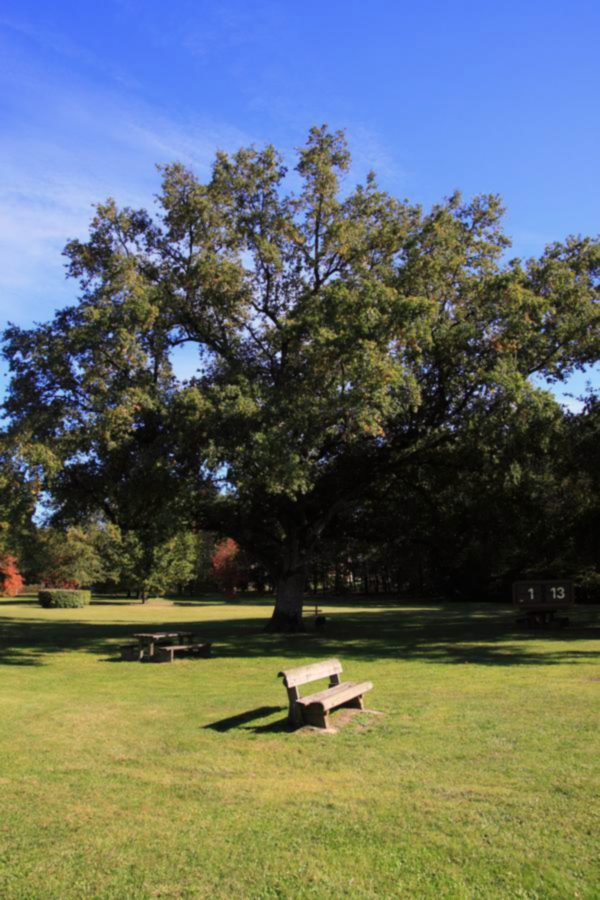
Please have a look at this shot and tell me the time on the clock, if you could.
1:13
